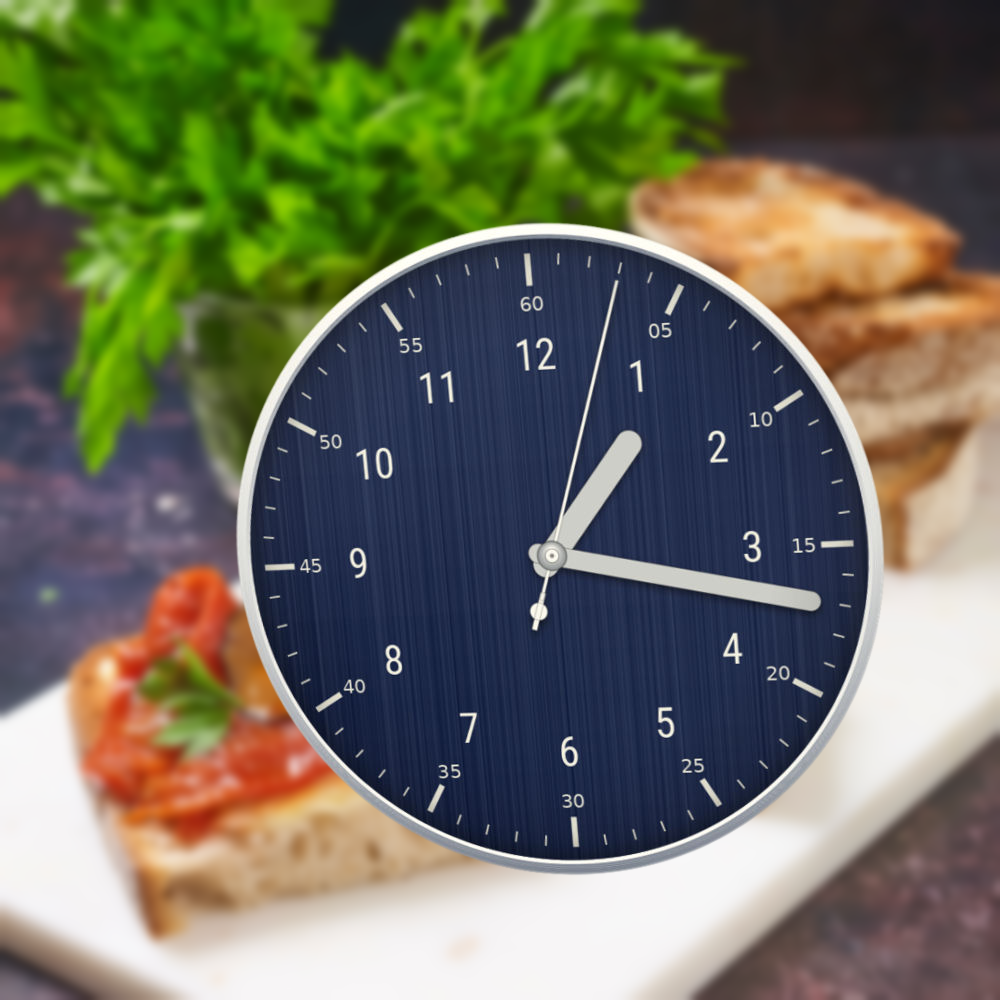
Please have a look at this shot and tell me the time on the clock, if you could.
1:17:03
